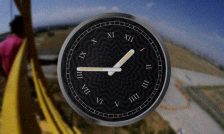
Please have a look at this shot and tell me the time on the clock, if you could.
12:41
